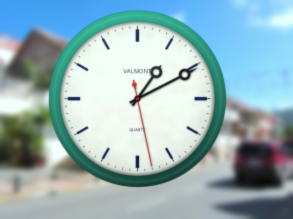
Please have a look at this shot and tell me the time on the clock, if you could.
1:10:28
